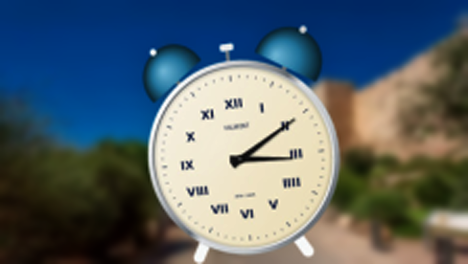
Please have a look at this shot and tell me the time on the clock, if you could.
3:10
